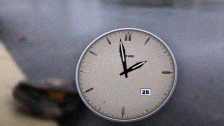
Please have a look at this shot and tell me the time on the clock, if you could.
1:58
